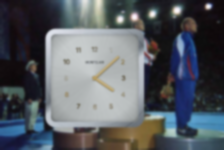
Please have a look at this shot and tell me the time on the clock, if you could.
4:08
